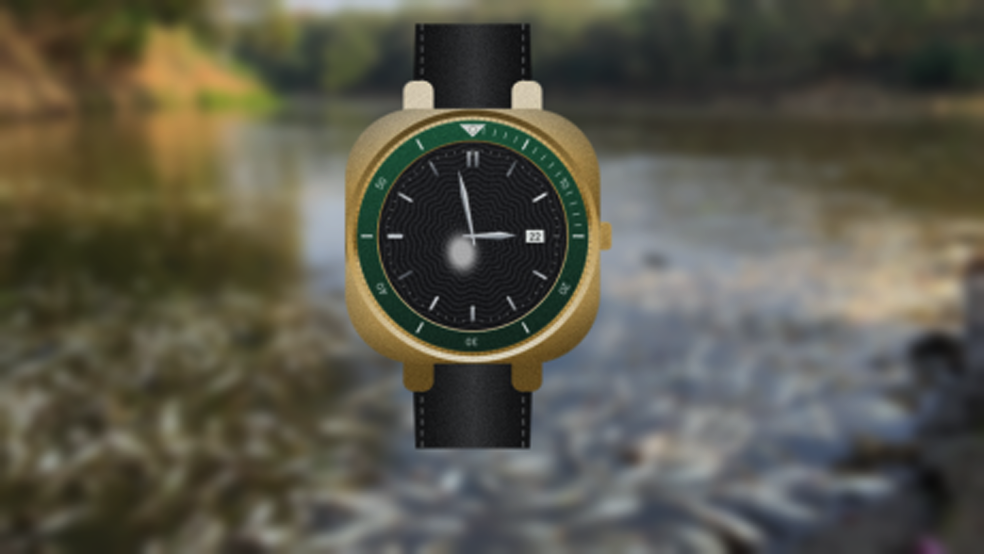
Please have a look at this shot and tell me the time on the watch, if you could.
2:58
